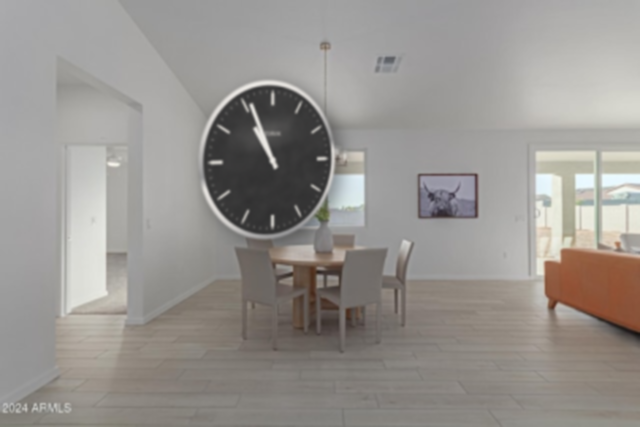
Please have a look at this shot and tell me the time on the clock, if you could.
10:56
